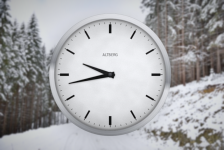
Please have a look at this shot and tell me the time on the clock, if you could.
9:43
